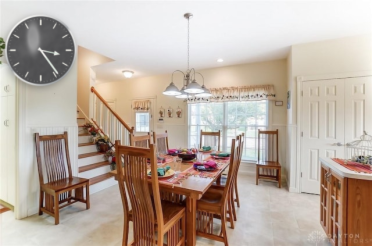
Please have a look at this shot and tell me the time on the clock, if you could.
3:24
